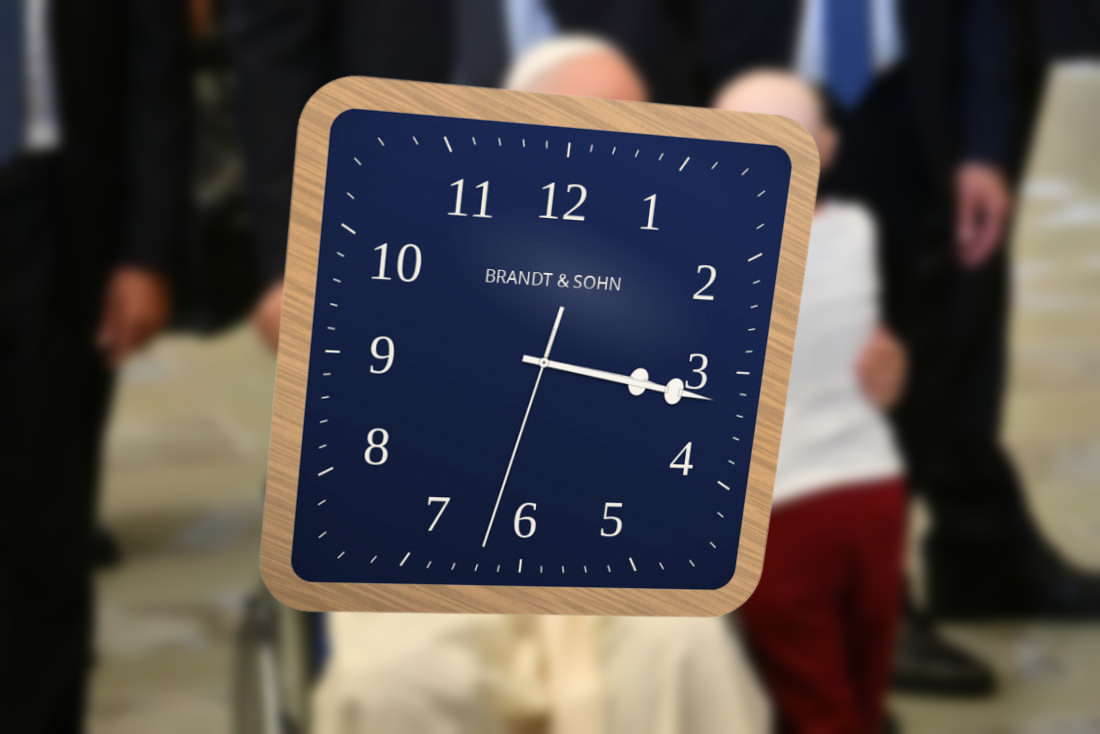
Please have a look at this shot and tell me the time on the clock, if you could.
3:16:32
